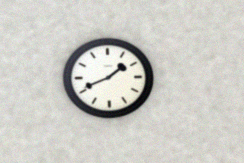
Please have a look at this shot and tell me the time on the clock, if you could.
1:41
